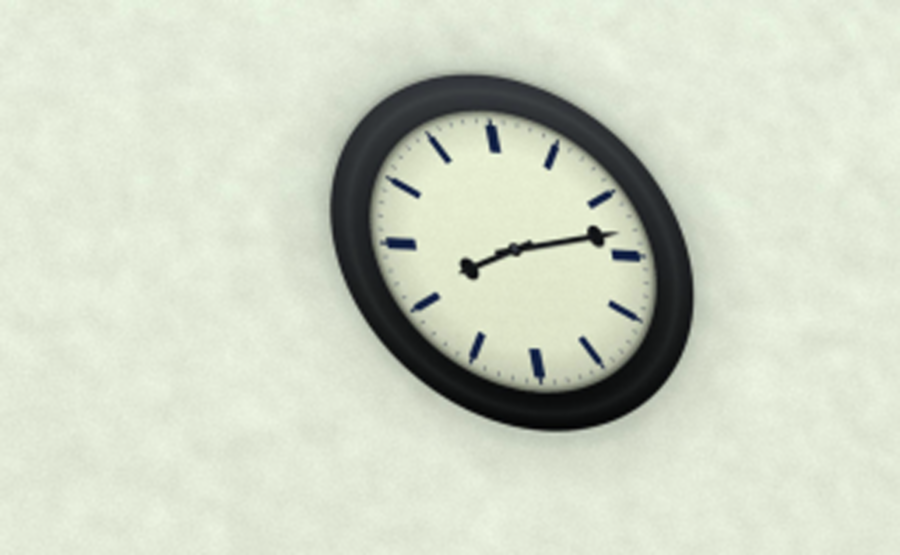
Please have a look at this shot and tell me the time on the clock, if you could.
8:13
